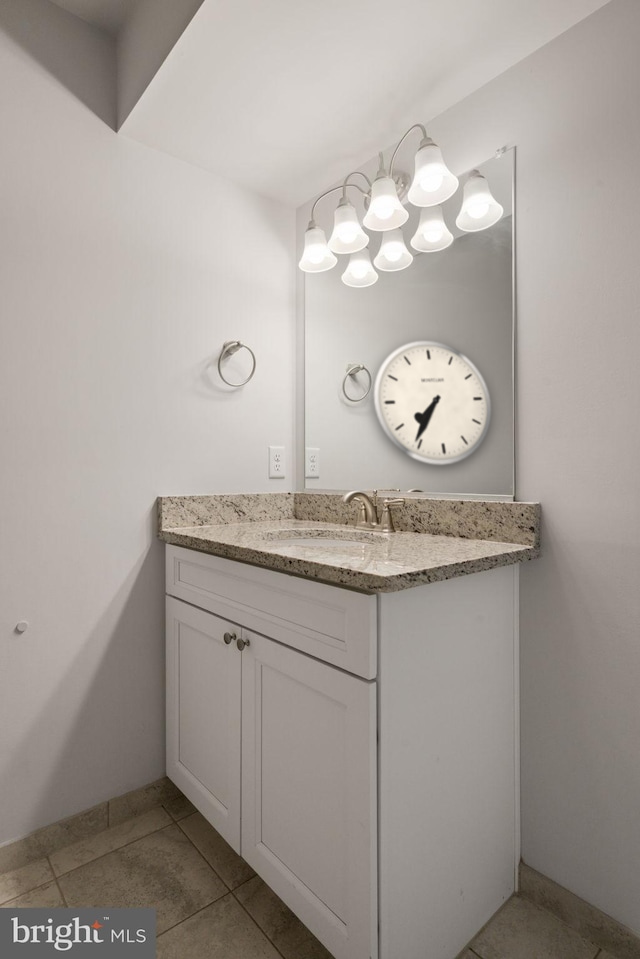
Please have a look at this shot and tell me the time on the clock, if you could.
7:36
